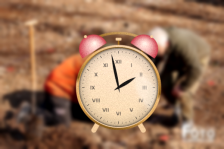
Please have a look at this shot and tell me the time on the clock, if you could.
1:58
